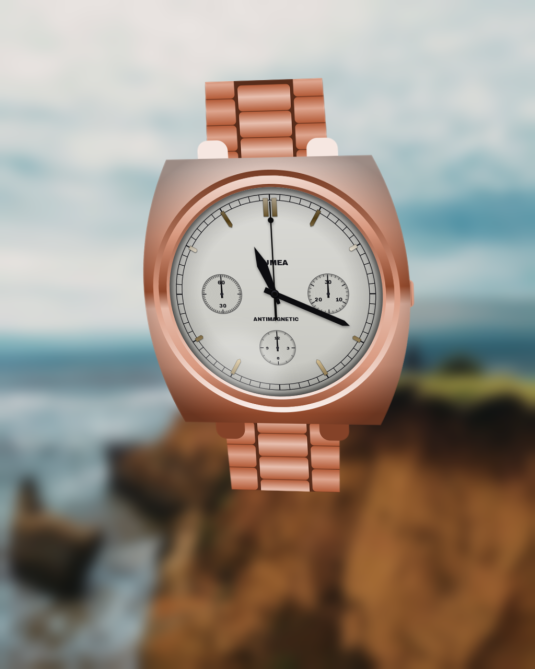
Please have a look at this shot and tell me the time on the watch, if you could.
11:19
